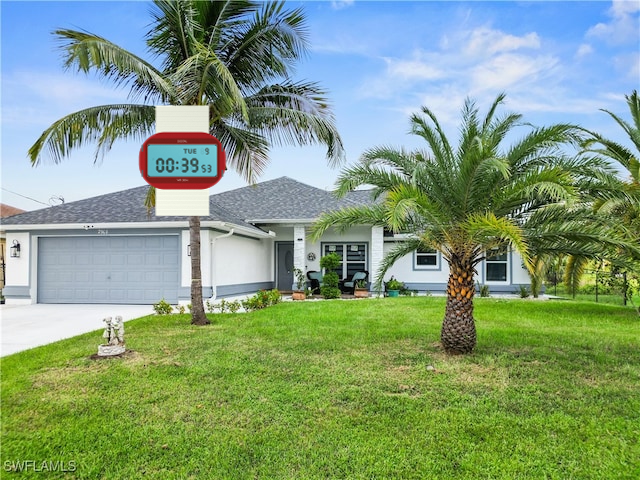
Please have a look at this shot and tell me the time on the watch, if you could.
0:39:53
